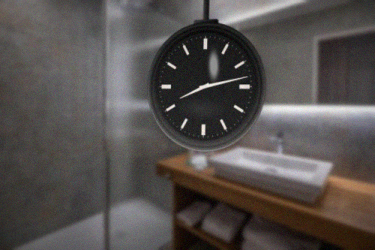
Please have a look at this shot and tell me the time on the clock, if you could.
8:13
